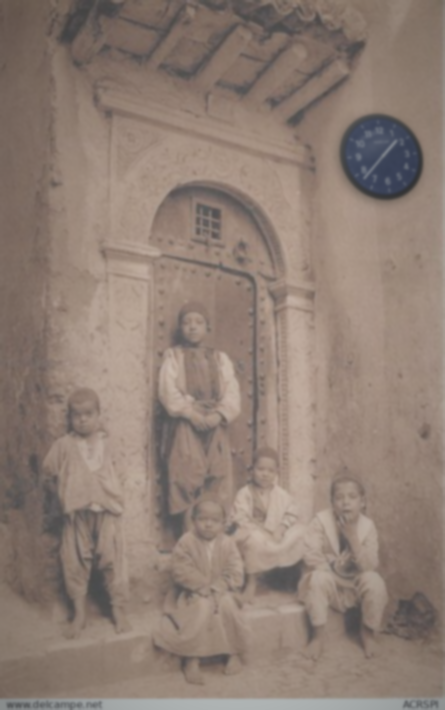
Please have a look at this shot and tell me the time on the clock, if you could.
1:38
